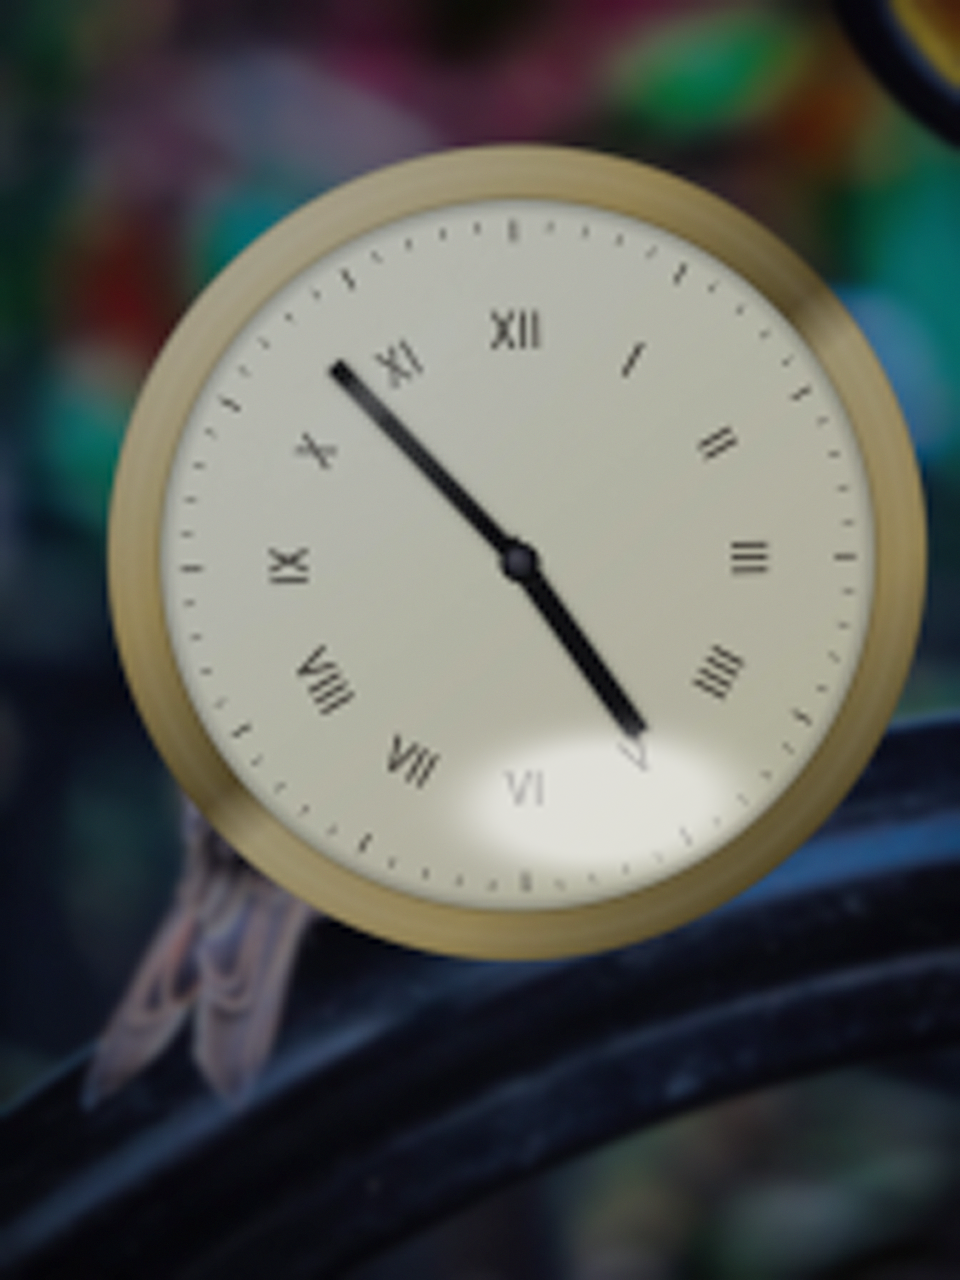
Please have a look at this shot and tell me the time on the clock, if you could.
4:53
